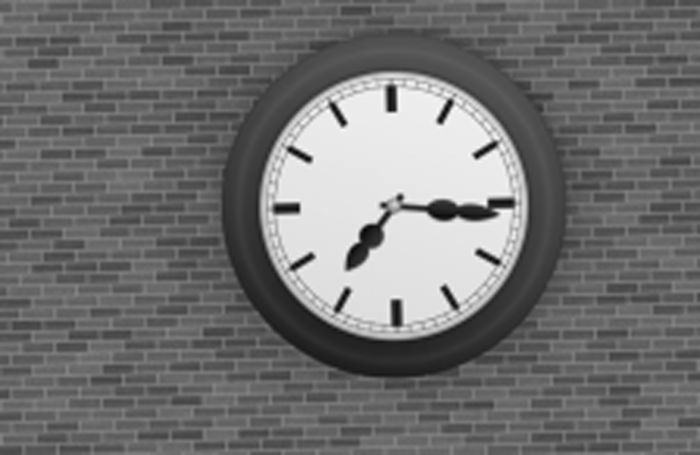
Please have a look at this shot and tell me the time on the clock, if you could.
7:16
